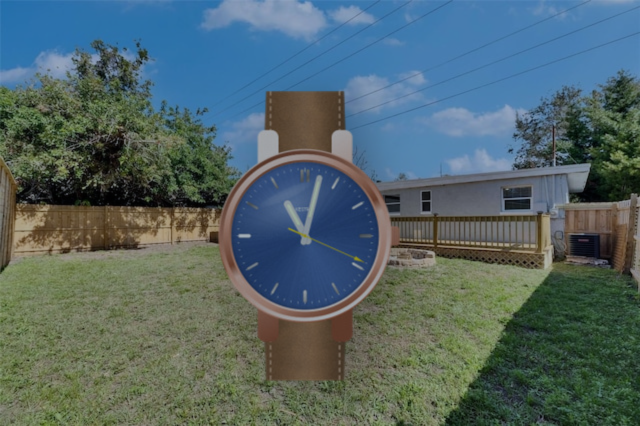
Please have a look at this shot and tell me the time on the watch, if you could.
11:02:19
